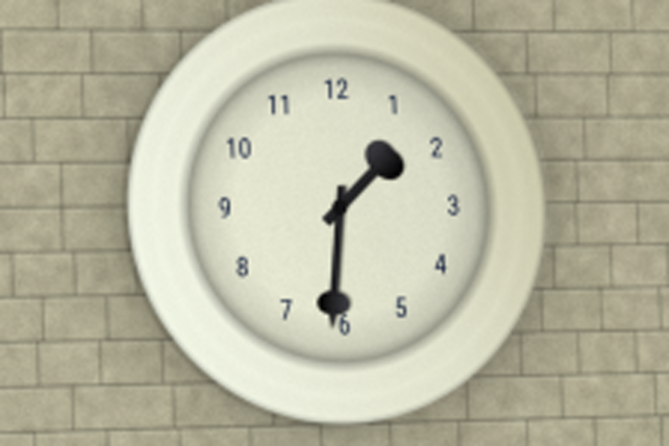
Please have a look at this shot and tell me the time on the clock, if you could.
1:31
